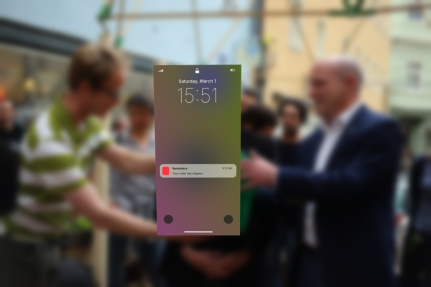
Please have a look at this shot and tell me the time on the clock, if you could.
15:51
